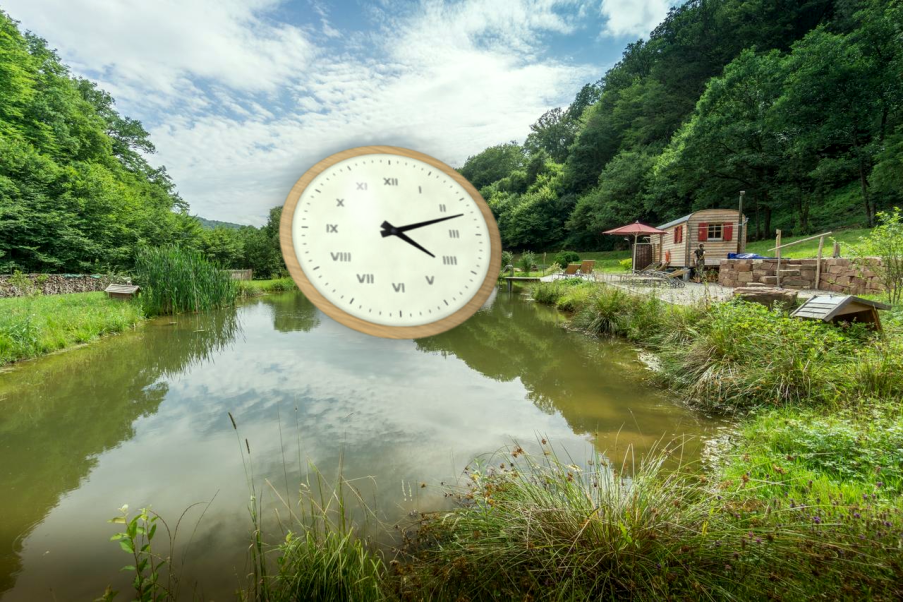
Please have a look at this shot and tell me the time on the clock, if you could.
4:12
